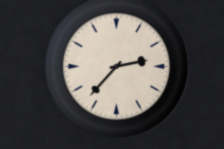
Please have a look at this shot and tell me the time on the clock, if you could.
2:37
